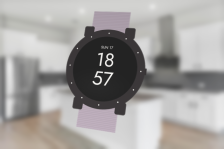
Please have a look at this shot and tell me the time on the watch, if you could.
18:57
